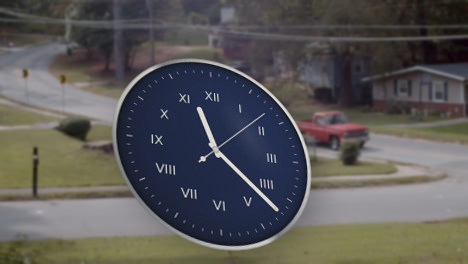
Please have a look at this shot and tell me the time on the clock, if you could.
11:22:08
